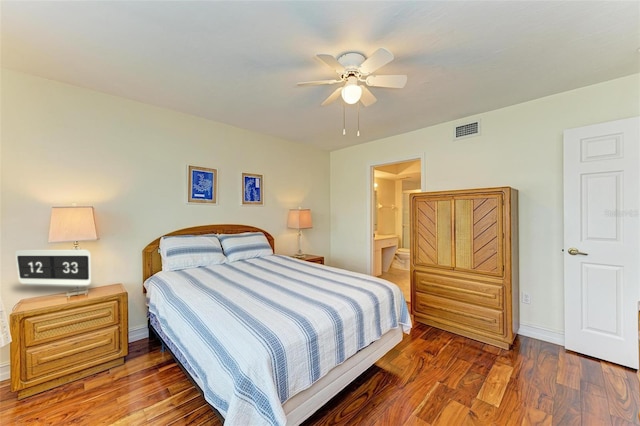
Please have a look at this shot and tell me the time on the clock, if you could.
12:33
